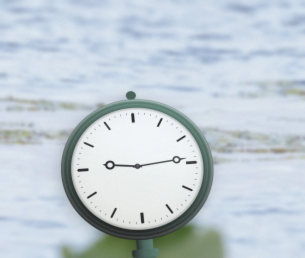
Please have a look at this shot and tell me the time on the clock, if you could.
9:14
